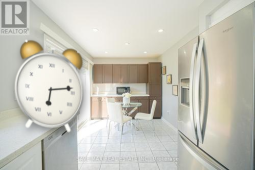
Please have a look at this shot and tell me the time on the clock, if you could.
6:13
